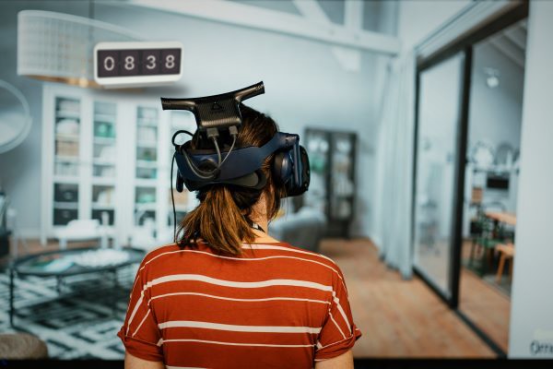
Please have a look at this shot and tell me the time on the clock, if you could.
8:38
